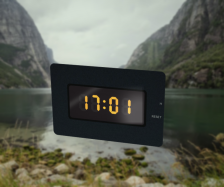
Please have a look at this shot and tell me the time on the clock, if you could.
17:01
